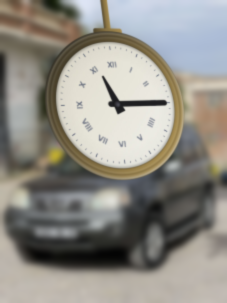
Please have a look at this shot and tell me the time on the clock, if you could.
11:15
